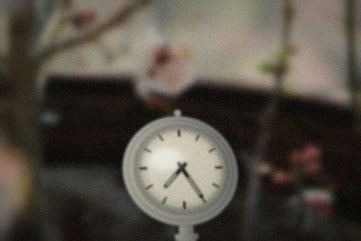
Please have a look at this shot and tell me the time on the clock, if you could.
7:25
